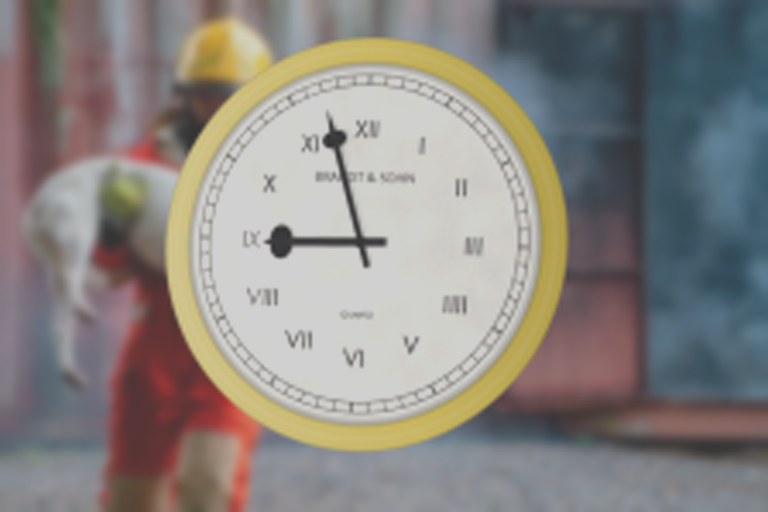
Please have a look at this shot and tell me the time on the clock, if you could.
8:57
